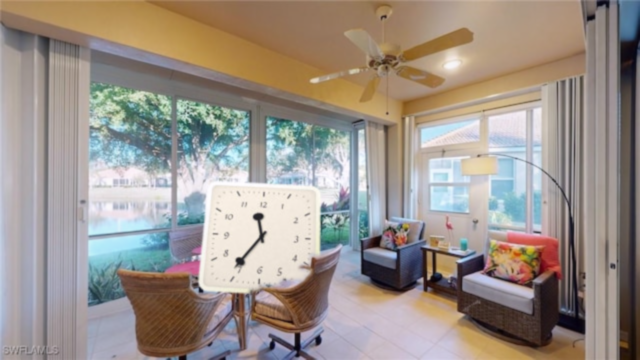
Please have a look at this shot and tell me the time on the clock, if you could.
11:36
